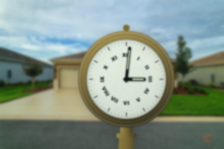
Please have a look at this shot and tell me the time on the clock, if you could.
3:01
